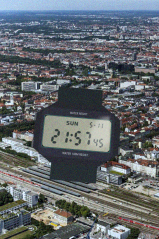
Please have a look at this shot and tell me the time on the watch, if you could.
21:57:45
